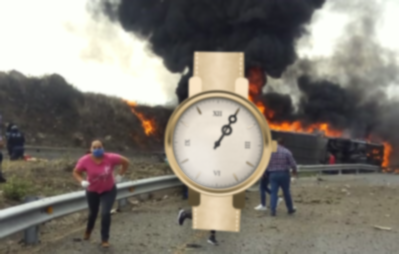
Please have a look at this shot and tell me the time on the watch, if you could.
1:05
